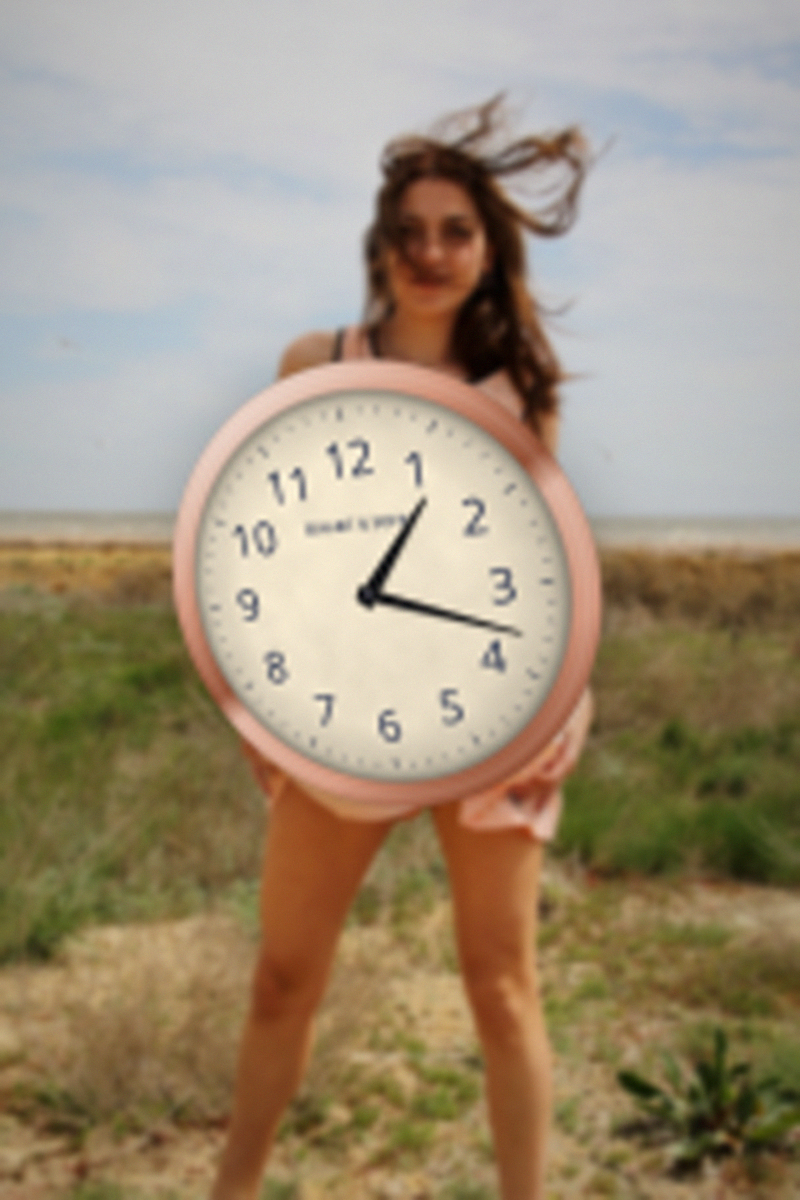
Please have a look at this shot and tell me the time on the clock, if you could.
1:18
